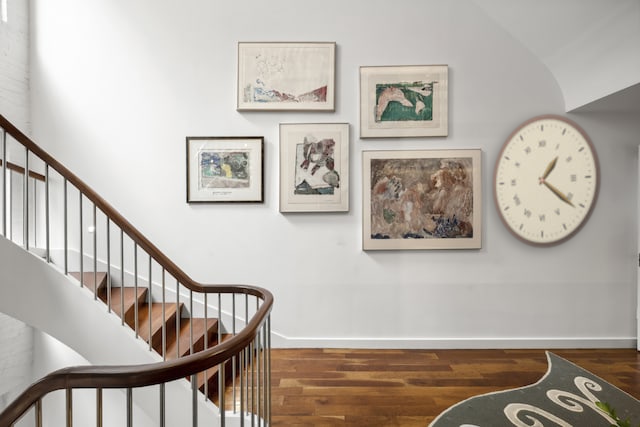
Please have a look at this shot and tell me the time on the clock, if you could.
1:21
